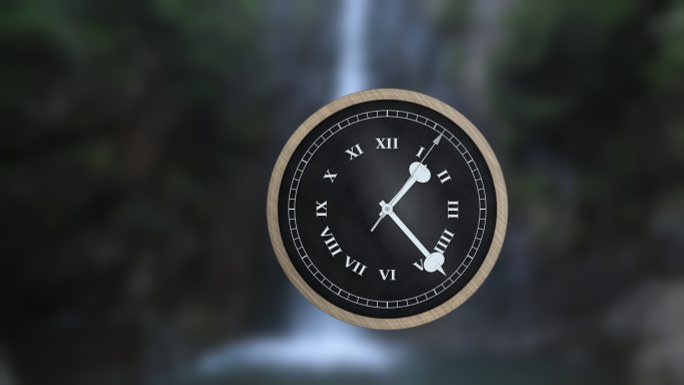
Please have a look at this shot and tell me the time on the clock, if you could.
1:23:06
